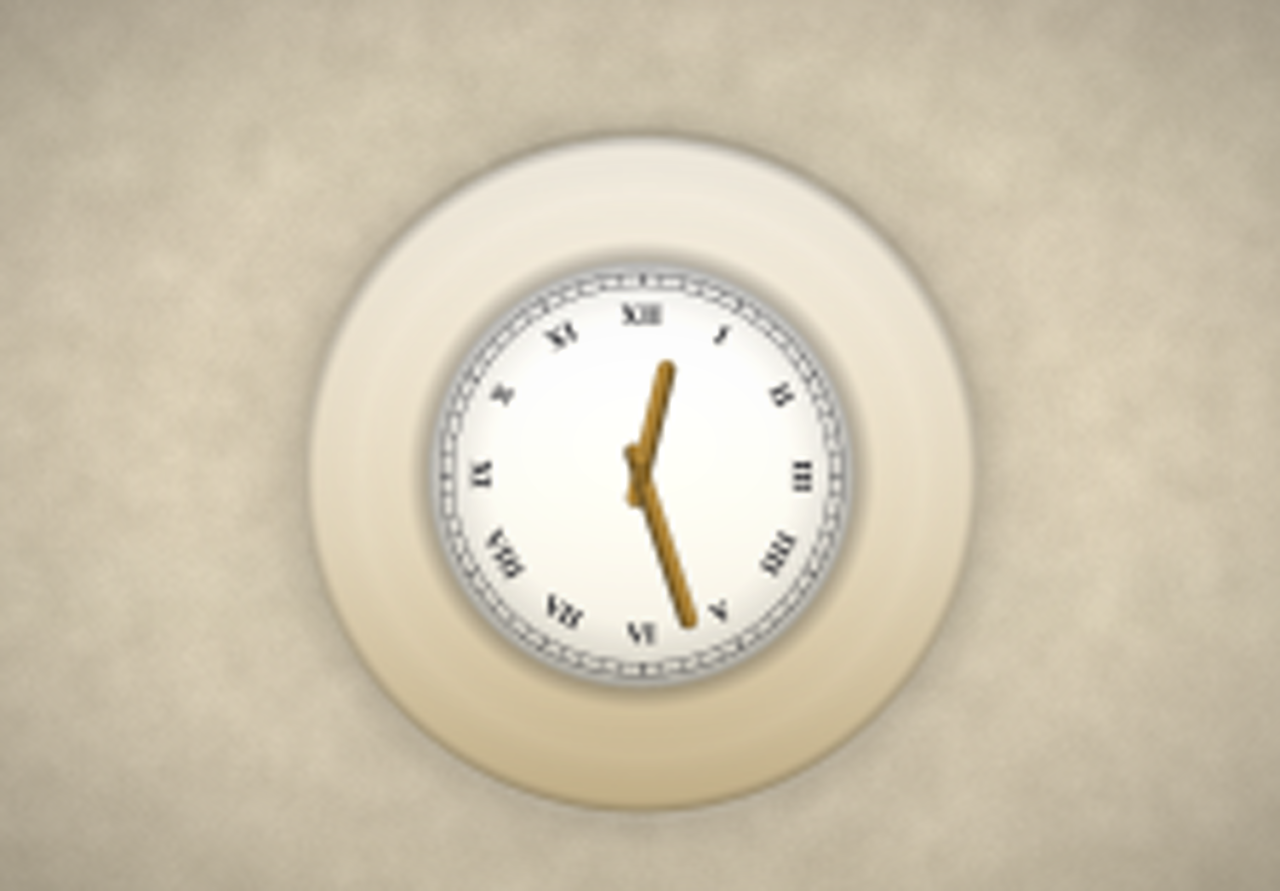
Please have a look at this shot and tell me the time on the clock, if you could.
12:27
